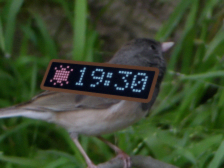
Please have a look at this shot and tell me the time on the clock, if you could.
19:30
